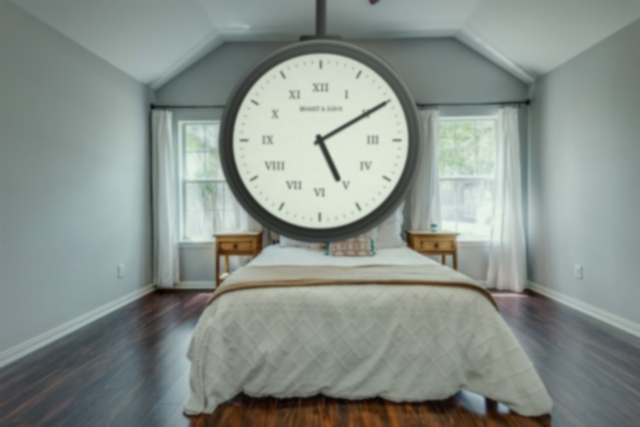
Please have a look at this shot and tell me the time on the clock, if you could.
5:10
